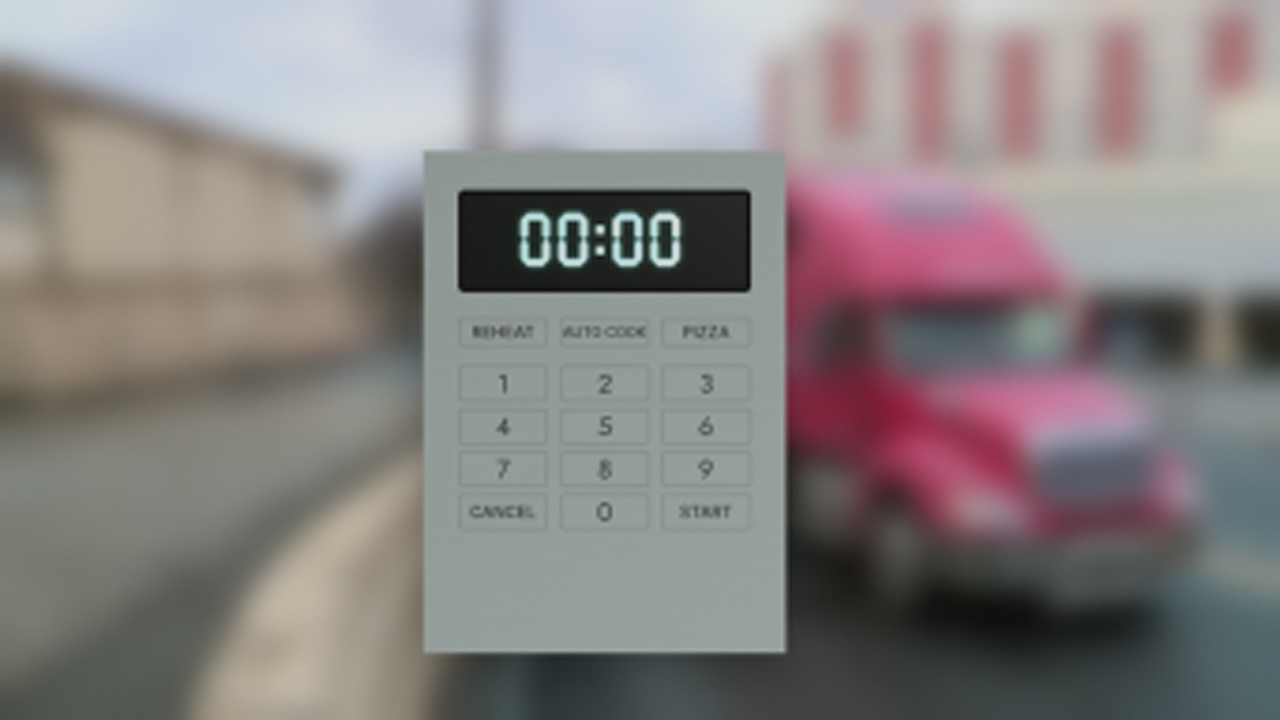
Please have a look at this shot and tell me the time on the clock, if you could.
0:00
